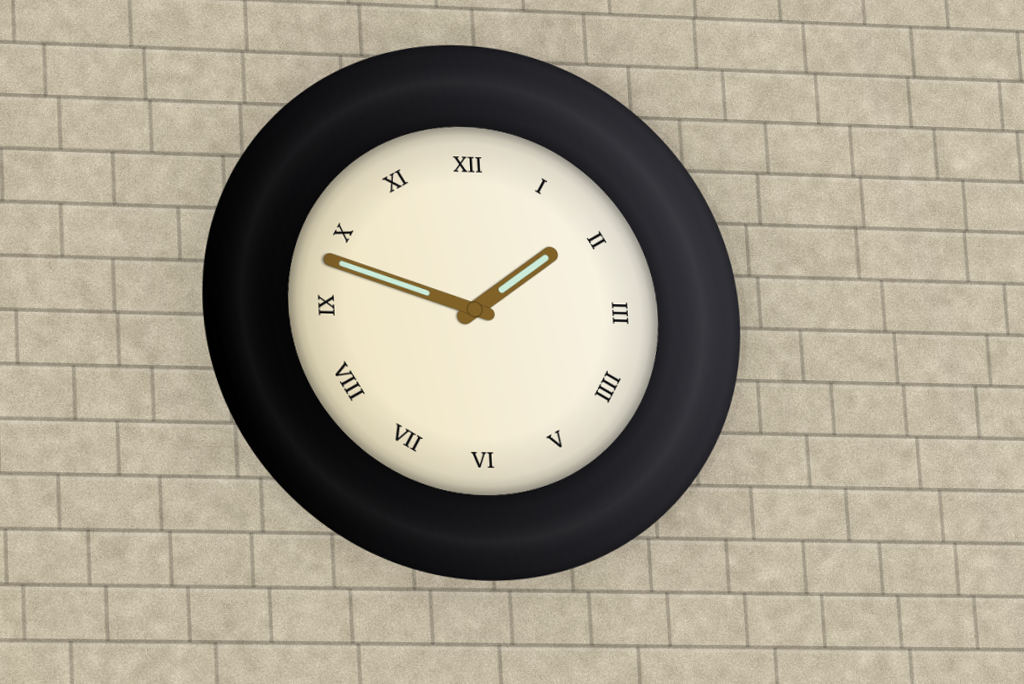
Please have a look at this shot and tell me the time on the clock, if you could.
1:48
